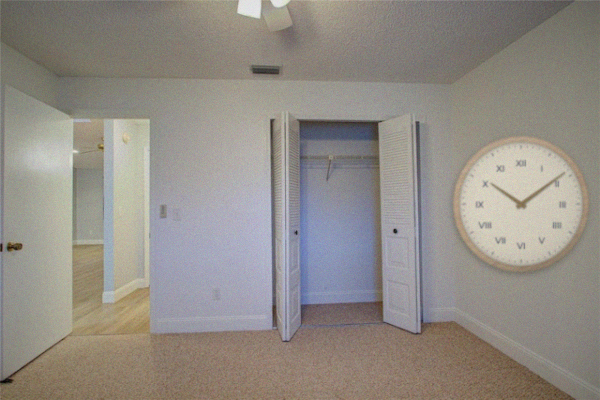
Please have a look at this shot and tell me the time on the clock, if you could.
10:09
